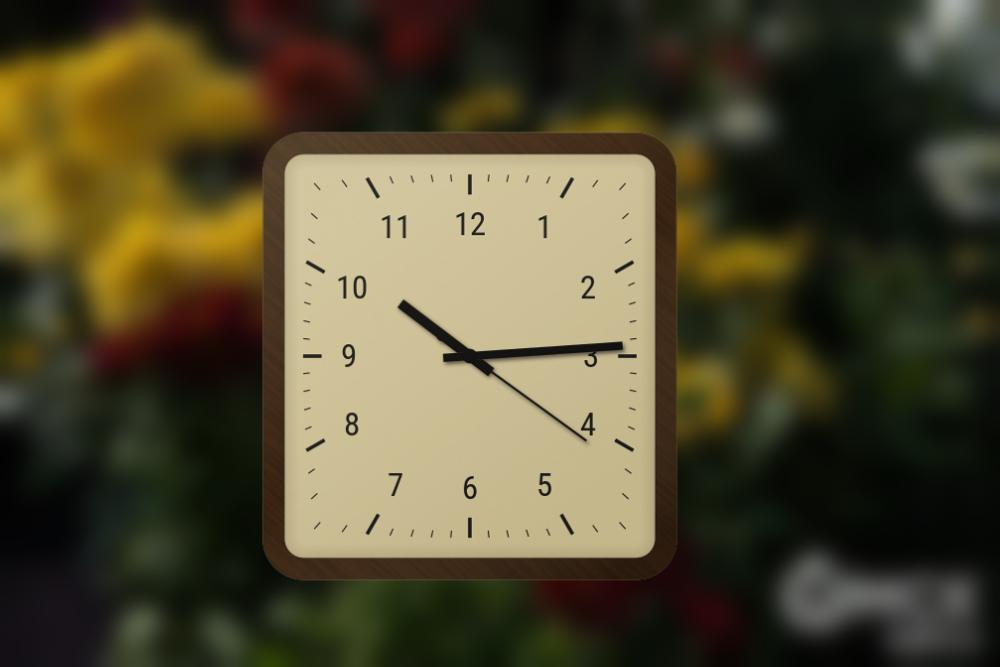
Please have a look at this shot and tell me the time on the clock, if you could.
10:14:21
